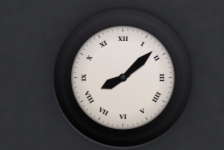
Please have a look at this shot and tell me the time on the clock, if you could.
8:08
